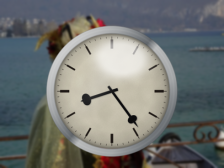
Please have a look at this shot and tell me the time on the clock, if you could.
8:24
